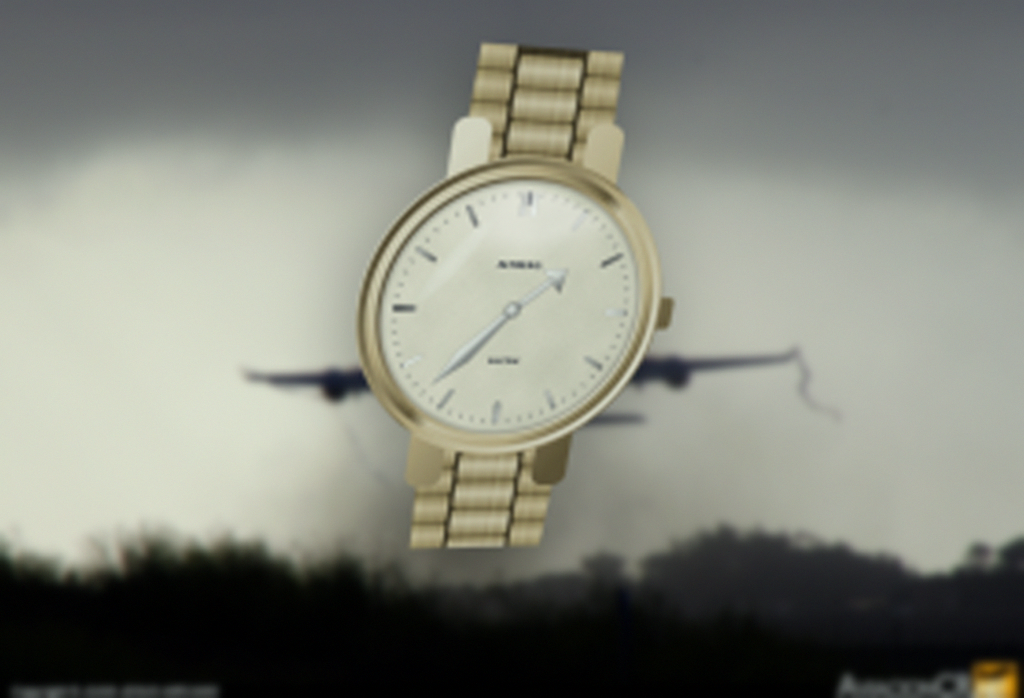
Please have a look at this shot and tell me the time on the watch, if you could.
1:37
